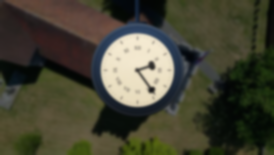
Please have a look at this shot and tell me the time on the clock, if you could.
2:24
